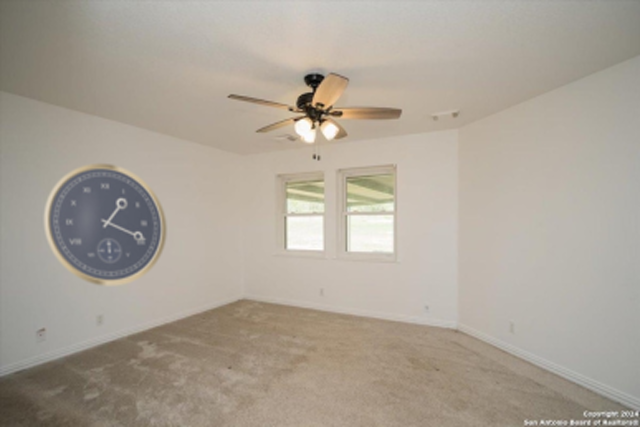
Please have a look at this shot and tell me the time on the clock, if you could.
1:19
